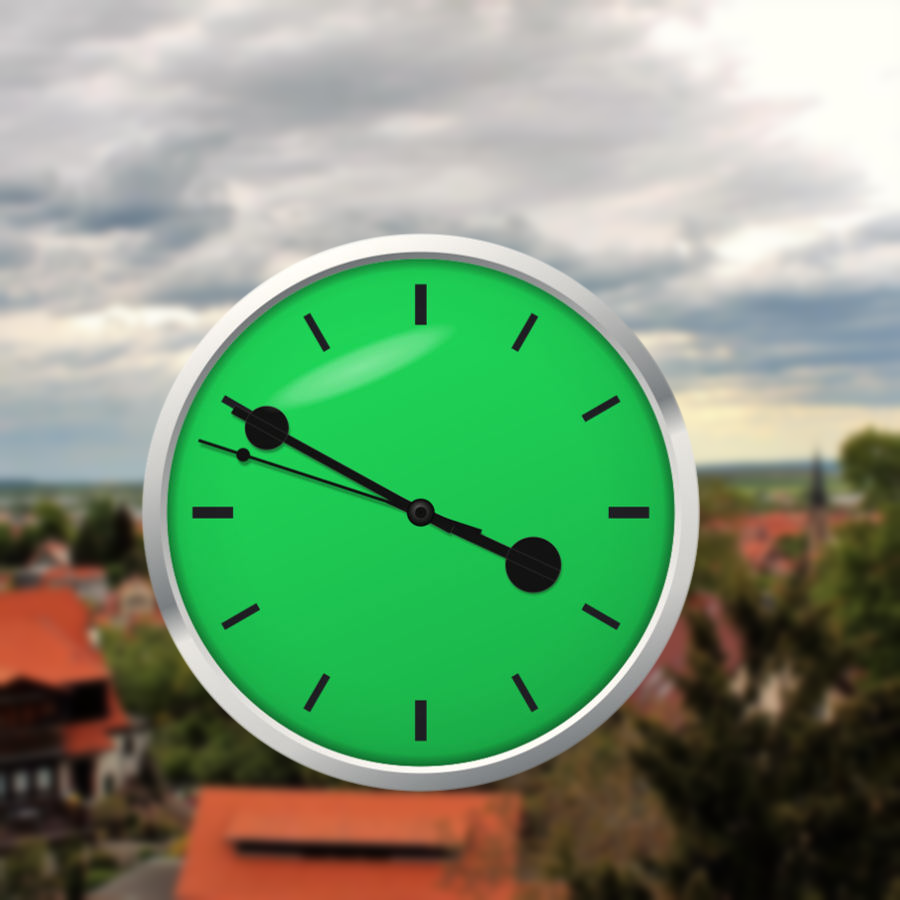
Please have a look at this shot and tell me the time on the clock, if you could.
3:49:48
